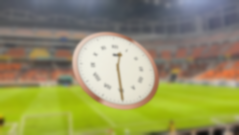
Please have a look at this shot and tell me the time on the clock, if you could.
12:30
